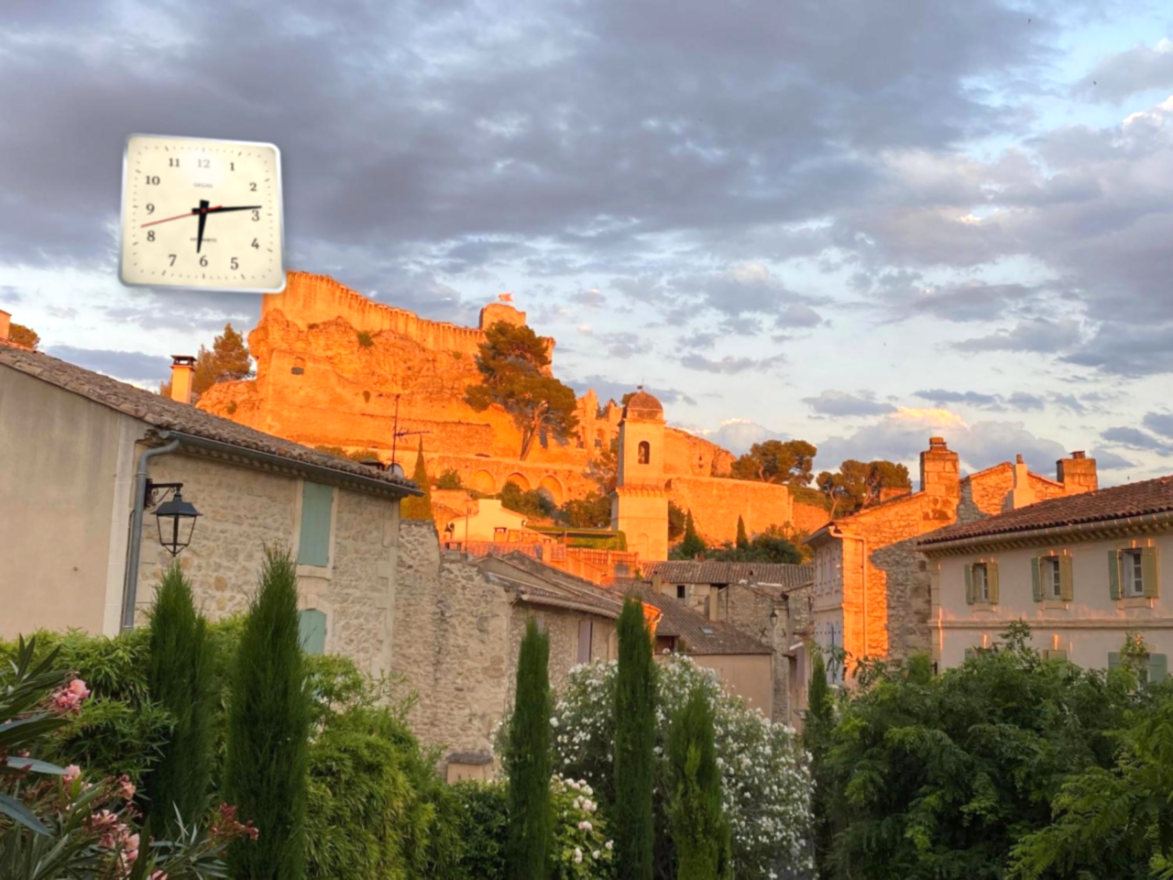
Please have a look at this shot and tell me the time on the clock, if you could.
6:13:42
